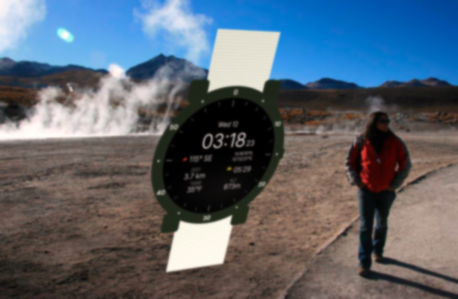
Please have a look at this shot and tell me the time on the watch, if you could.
3:18
